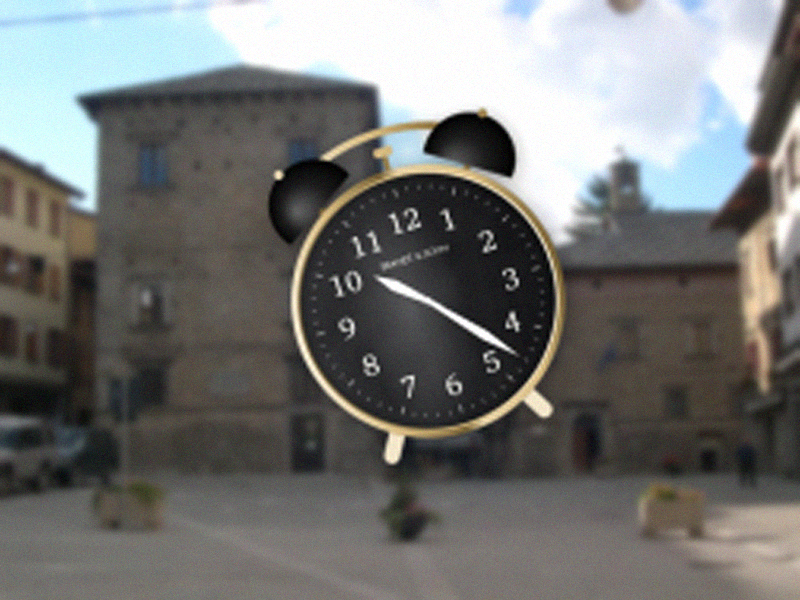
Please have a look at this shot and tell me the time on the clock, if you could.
10:23
